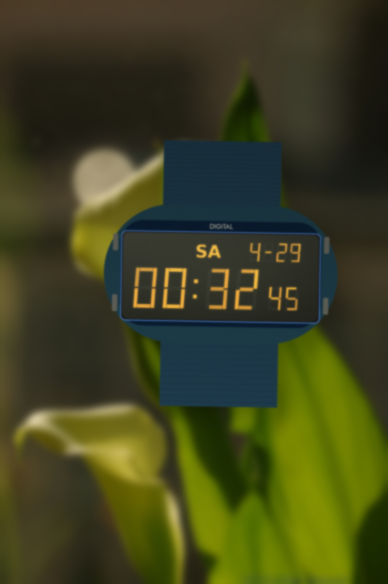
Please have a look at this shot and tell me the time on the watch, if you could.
0:32:45
